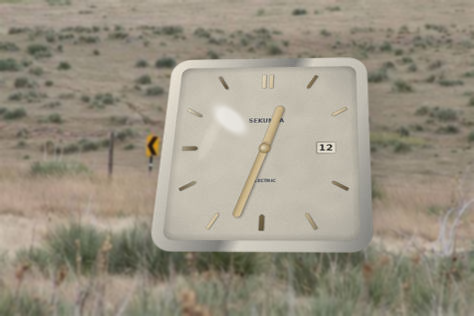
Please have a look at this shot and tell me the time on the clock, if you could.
12:33
